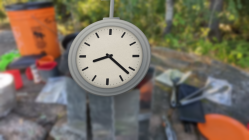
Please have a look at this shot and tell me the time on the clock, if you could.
8:22
